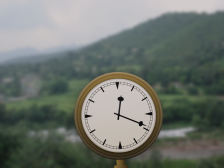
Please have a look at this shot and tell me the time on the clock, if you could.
12:19
